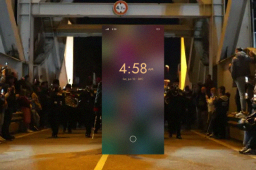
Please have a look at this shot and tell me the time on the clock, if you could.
4:58
